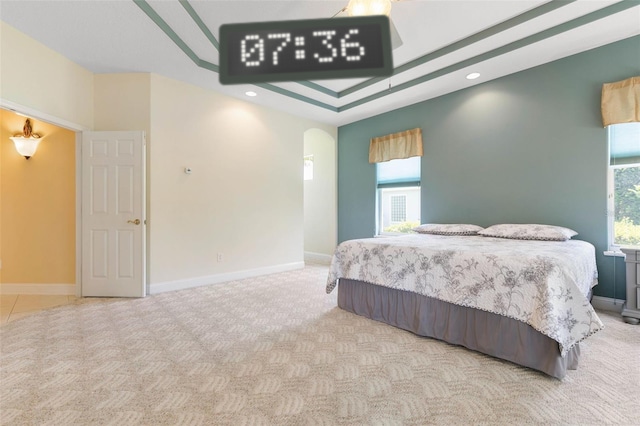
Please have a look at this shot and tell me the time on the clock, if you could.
7:36
